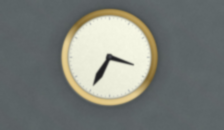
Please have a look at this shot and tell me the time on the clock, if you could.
3:35
